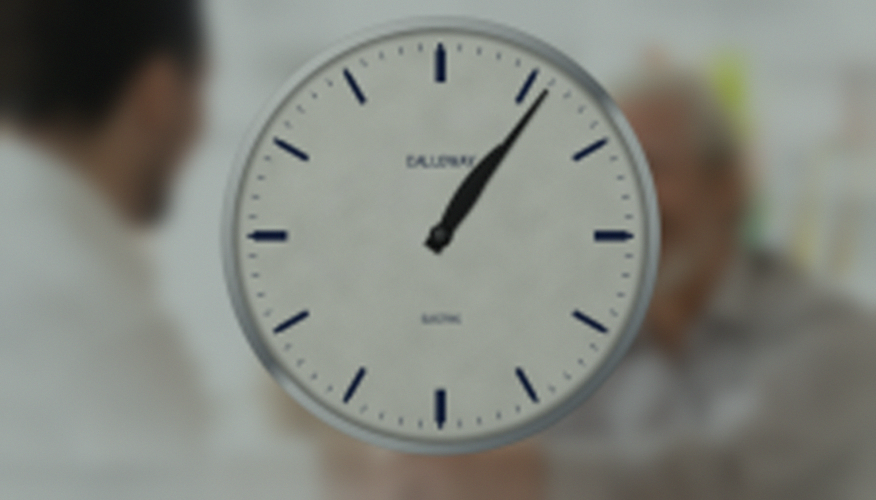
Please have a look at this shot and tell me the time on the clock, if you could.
1:06
